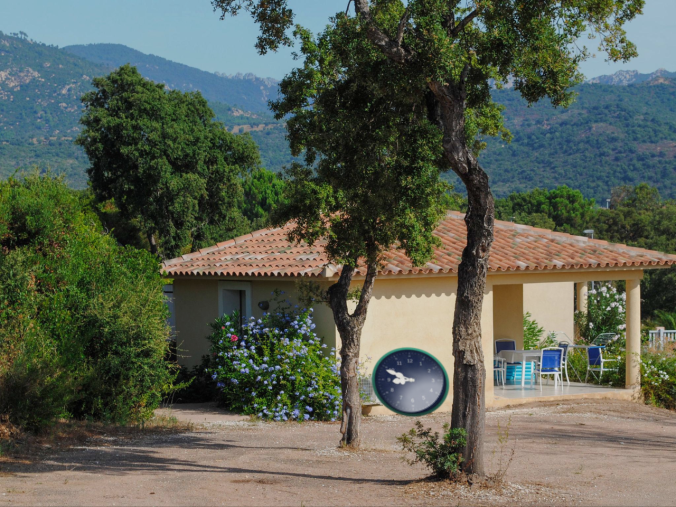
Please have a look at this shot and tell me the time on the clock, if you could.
8:49
